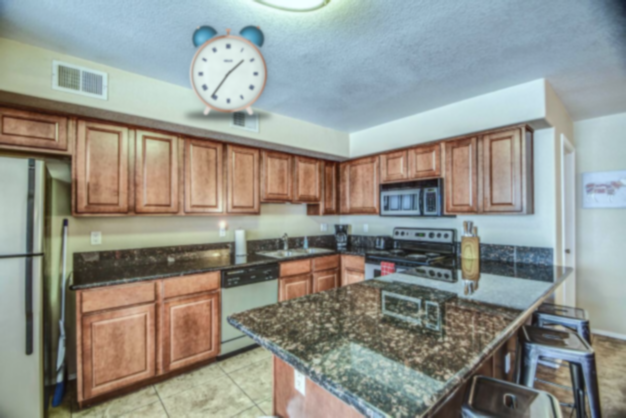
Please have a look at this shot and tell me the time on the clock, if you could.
1:36
